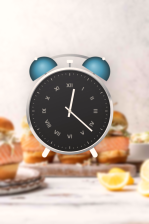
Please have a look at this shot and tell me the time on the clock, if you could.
12:22
